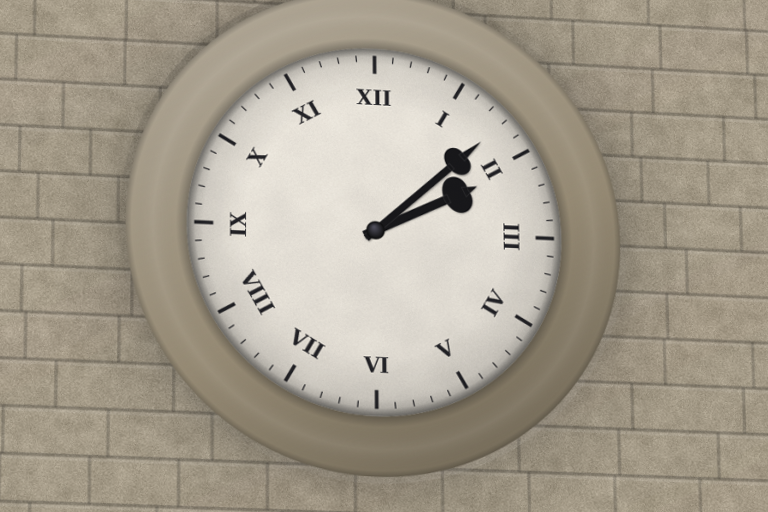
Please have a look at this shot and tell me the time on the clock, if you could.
2:08
